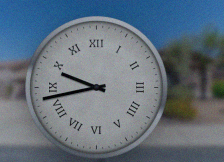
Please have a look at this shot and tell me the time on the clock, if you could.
9:43
